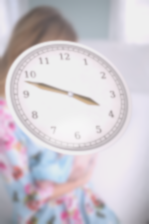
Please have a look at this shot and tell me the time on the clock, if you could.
3:48
